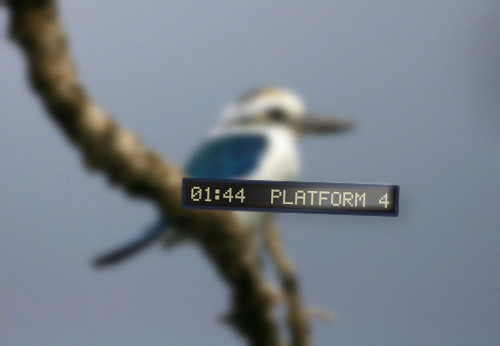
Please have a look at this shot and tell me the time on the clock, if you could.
1:44
